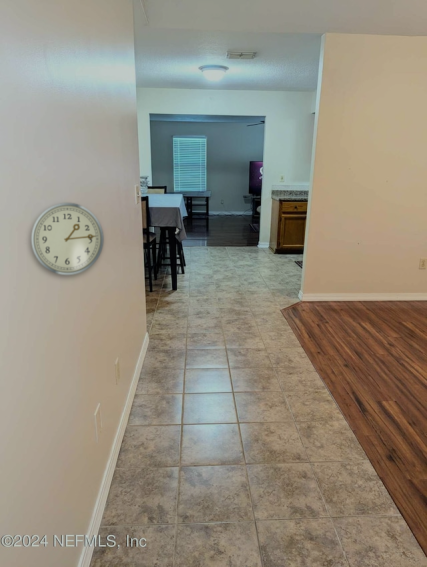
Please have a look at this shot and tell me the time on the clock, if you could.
1:14
